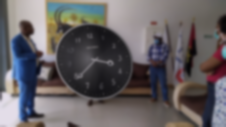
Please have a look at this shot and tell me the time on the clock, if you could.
3:39
